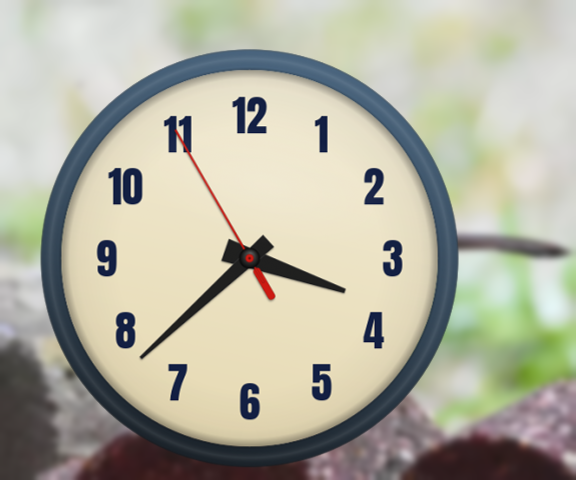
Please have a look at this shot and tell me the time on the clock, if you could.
3:37:55
